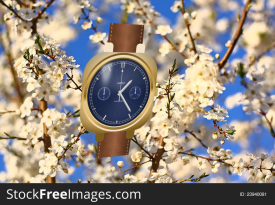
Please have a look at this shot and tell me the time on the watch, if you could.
1:24
